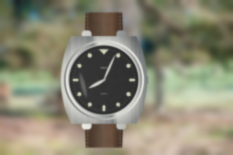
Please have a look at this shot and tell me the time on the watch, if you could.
8:04
